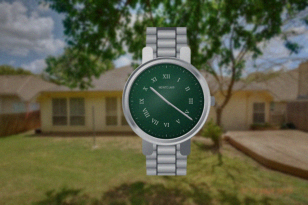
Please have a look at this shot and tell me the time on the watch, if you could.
10:21
